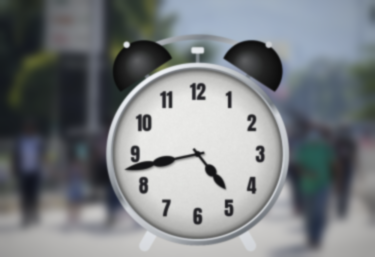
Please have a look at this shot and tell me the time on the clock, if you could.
4:43
